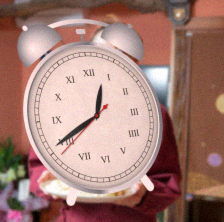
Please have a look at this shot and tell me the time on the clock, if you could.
12:40:39
